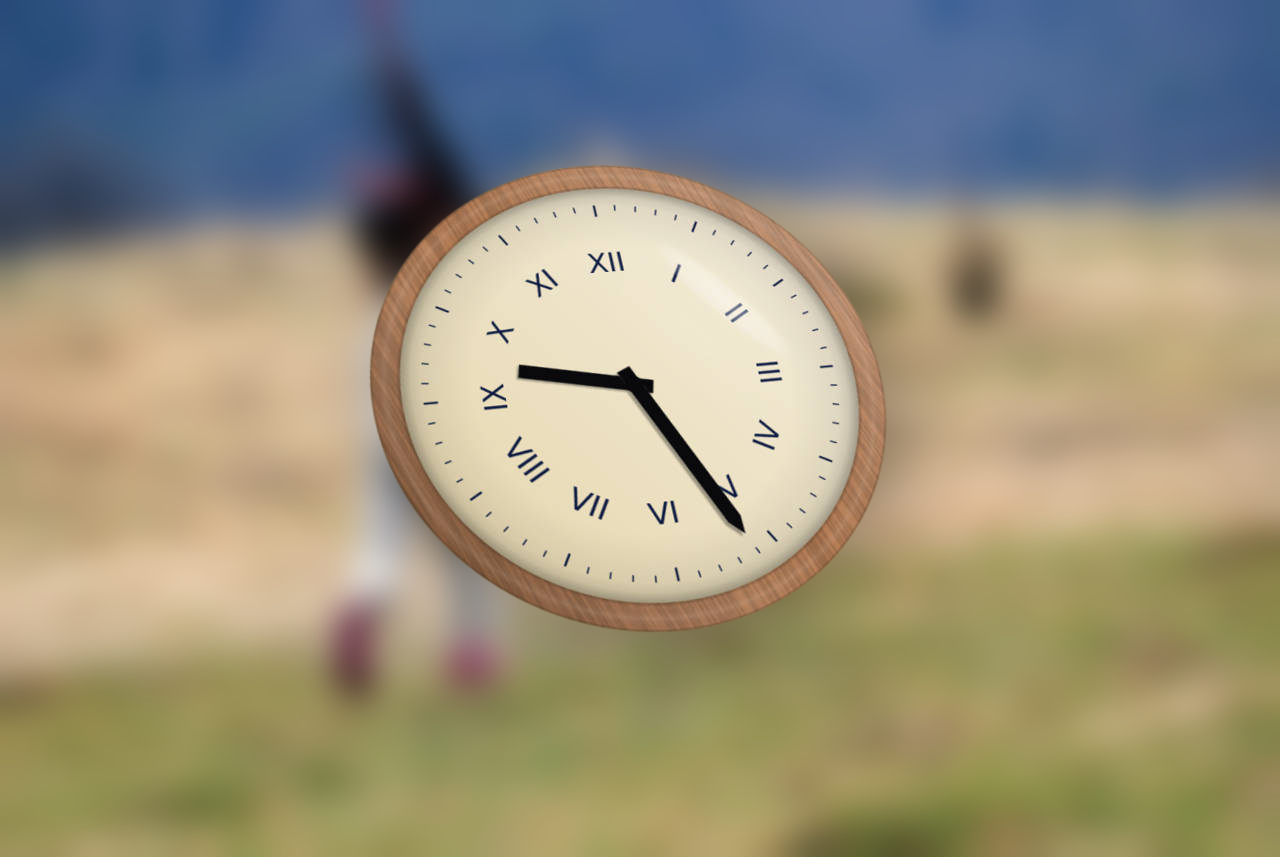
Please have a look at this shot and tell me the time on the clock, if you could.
9:26
